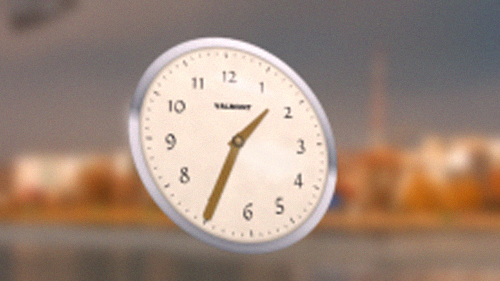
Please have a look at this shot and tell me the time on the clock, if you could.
1:35
